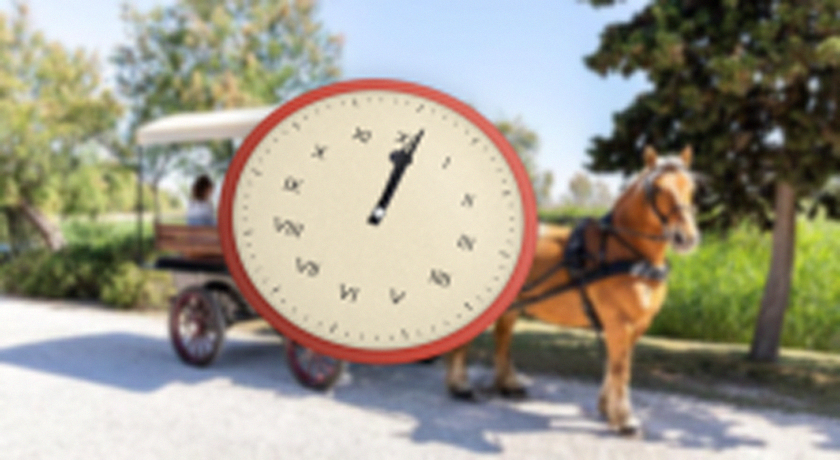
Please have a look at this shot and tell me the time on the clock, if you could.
12:01
